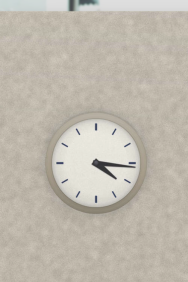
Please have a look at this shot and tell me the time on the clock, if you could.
4:16
